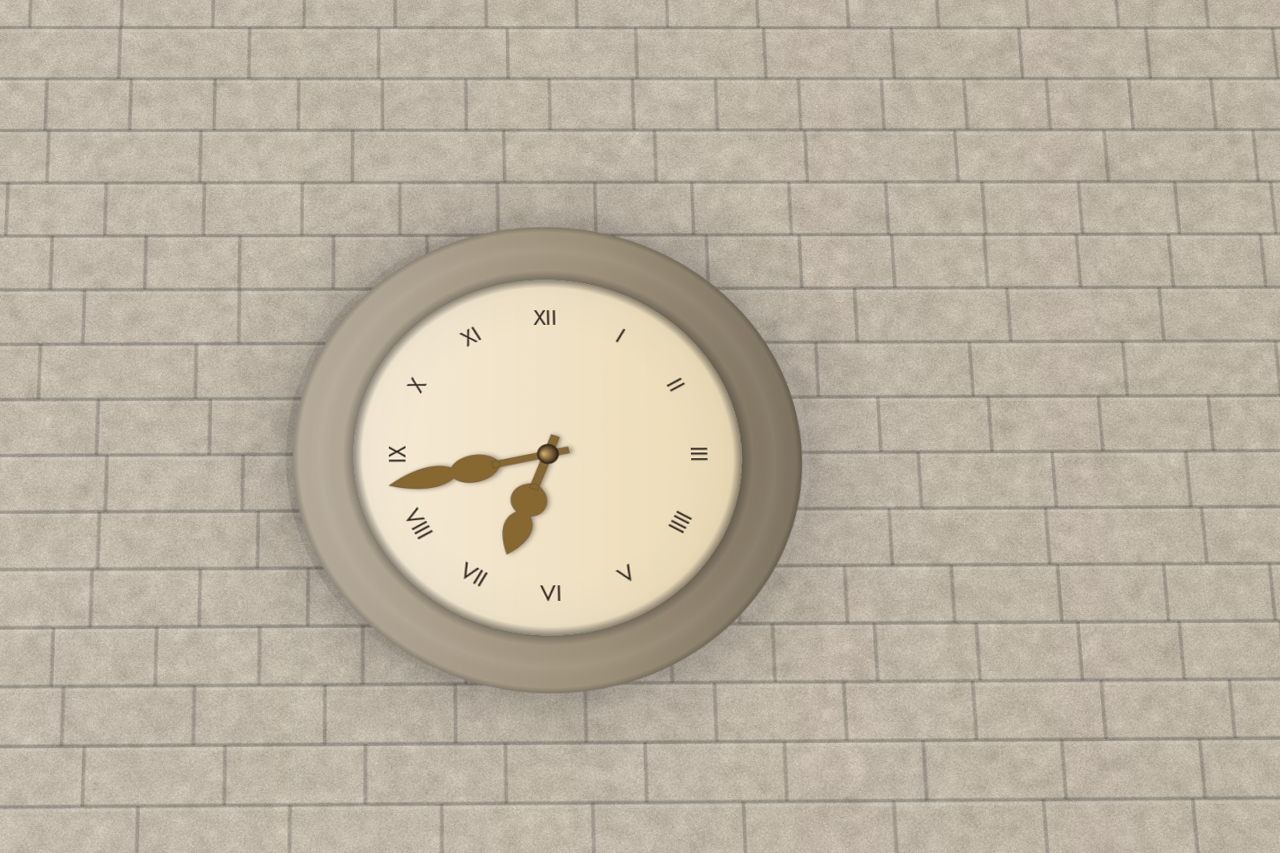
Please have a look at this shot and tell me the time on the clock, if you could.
6:43
